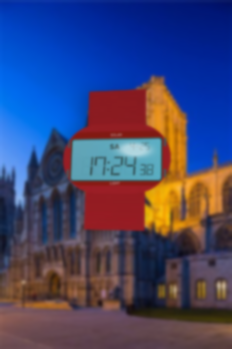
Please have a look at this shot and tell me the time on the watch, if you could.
17:24
